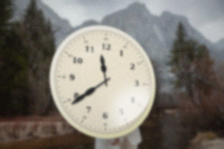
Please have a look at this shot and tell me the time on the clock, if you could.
11:39
